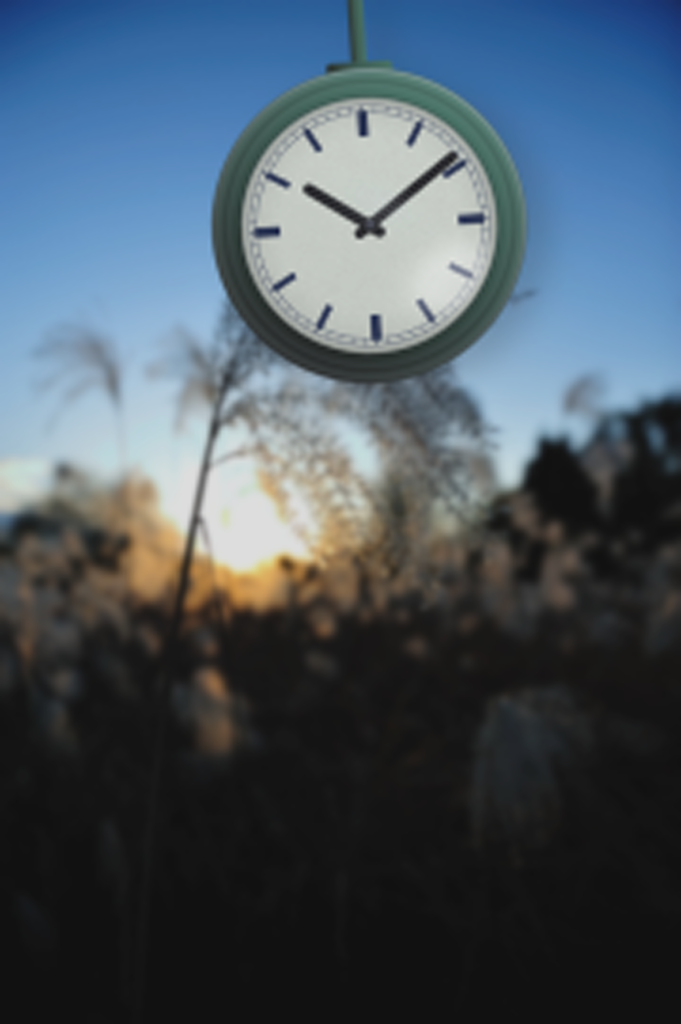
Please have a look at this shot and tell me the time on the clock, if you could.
10:09
